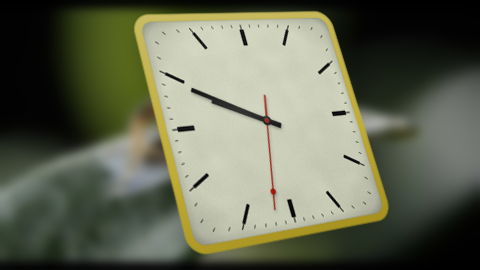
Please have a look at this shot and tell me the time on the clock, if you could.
9:49:32
